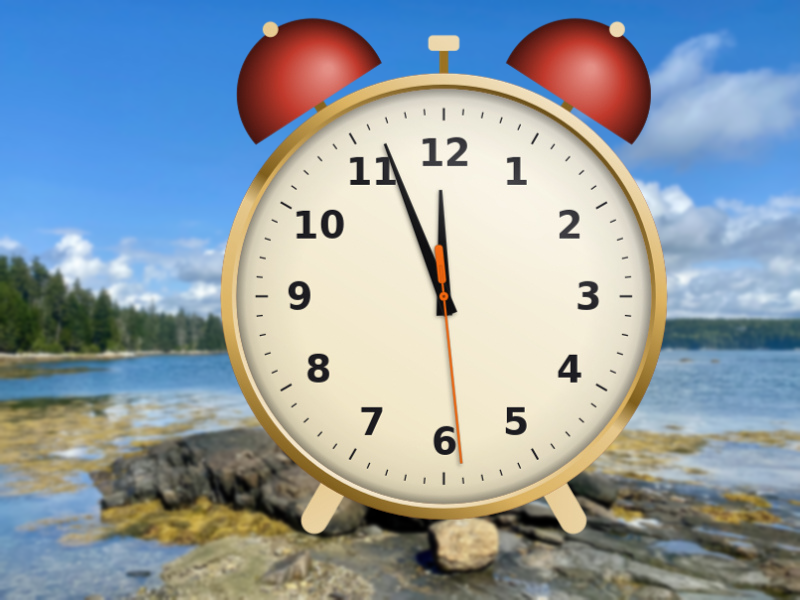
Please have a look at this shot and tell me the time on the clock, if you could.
11:56:29
